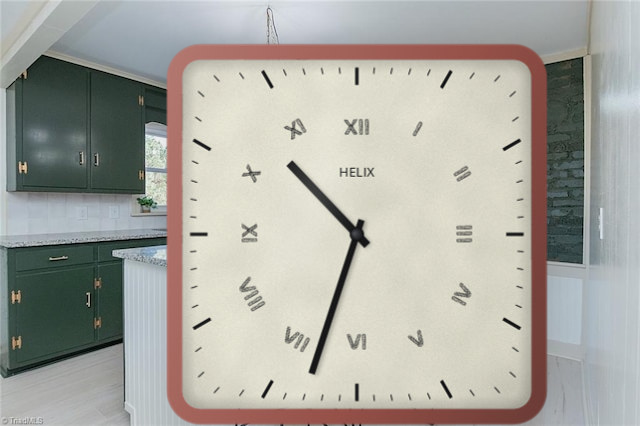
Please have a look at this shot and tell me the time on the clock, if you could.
10:33
